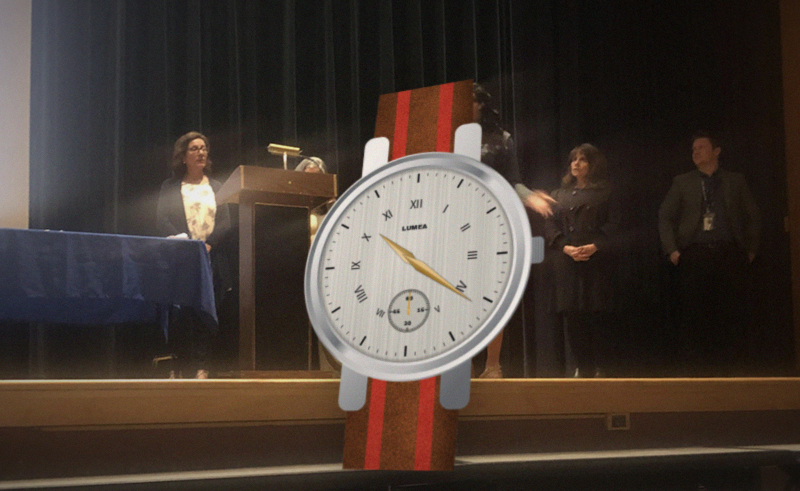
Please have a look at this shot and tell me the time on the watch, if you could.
10:21
